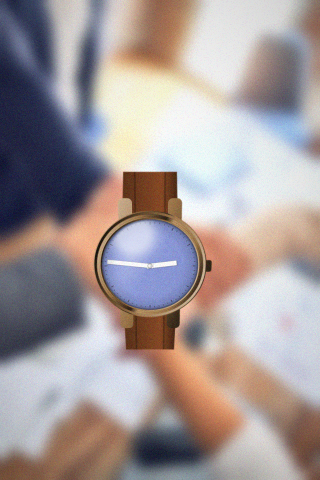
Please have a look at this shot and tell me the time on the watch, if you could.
2:46
